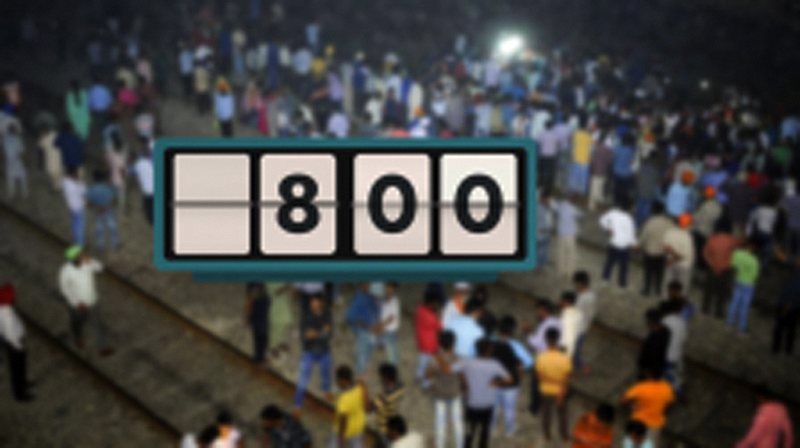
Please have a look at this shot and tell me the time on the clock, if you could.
8:00
